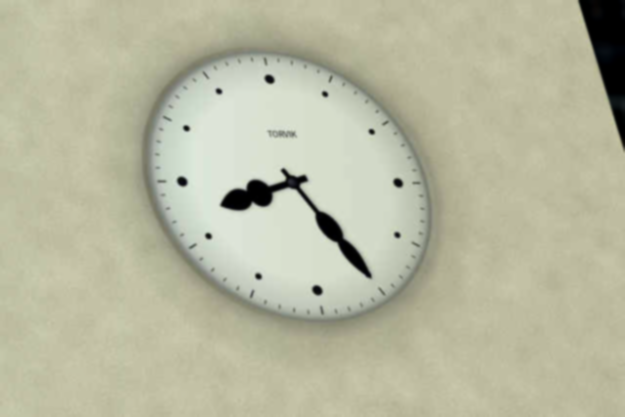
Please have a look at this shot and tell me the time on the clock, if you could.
8:25
